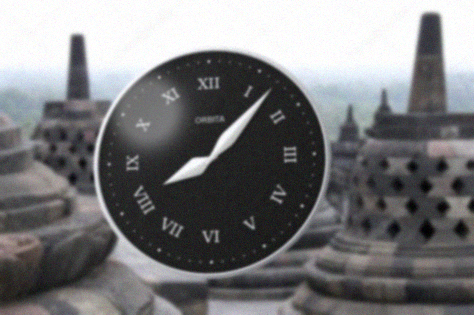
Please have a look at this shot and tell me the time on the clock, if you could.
8:07
